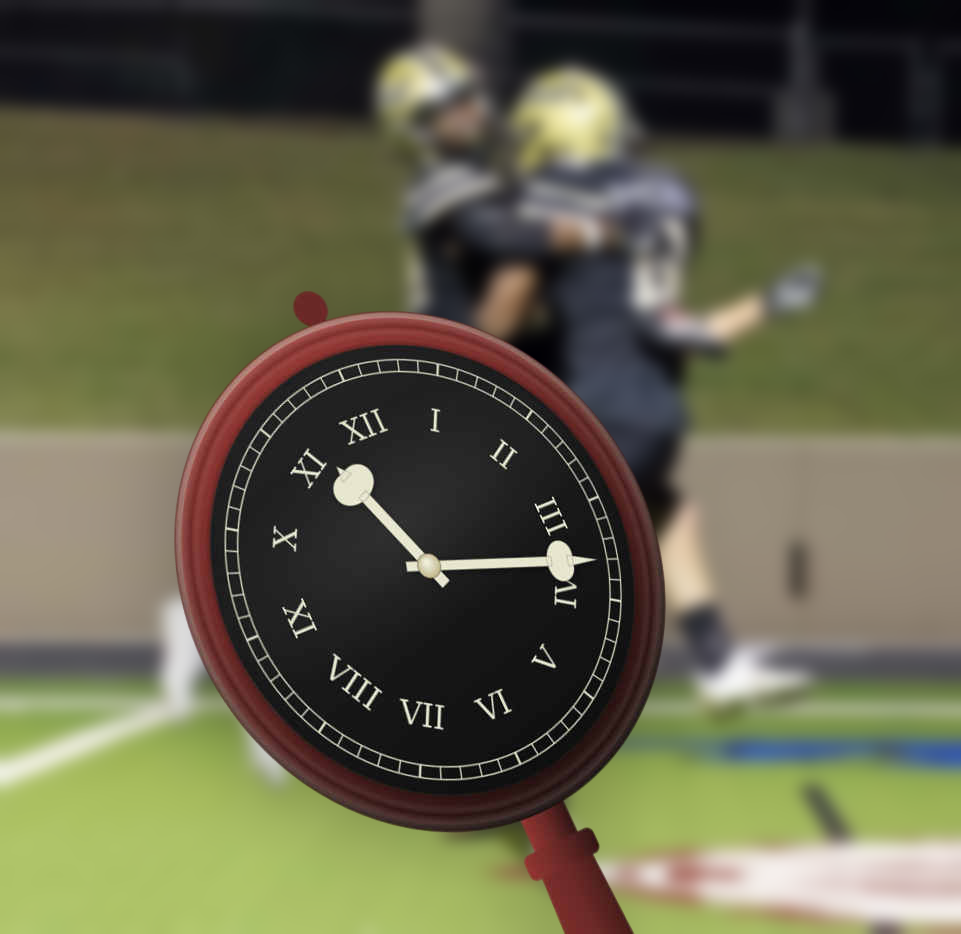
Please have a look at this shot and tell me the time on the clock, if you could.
11:18
